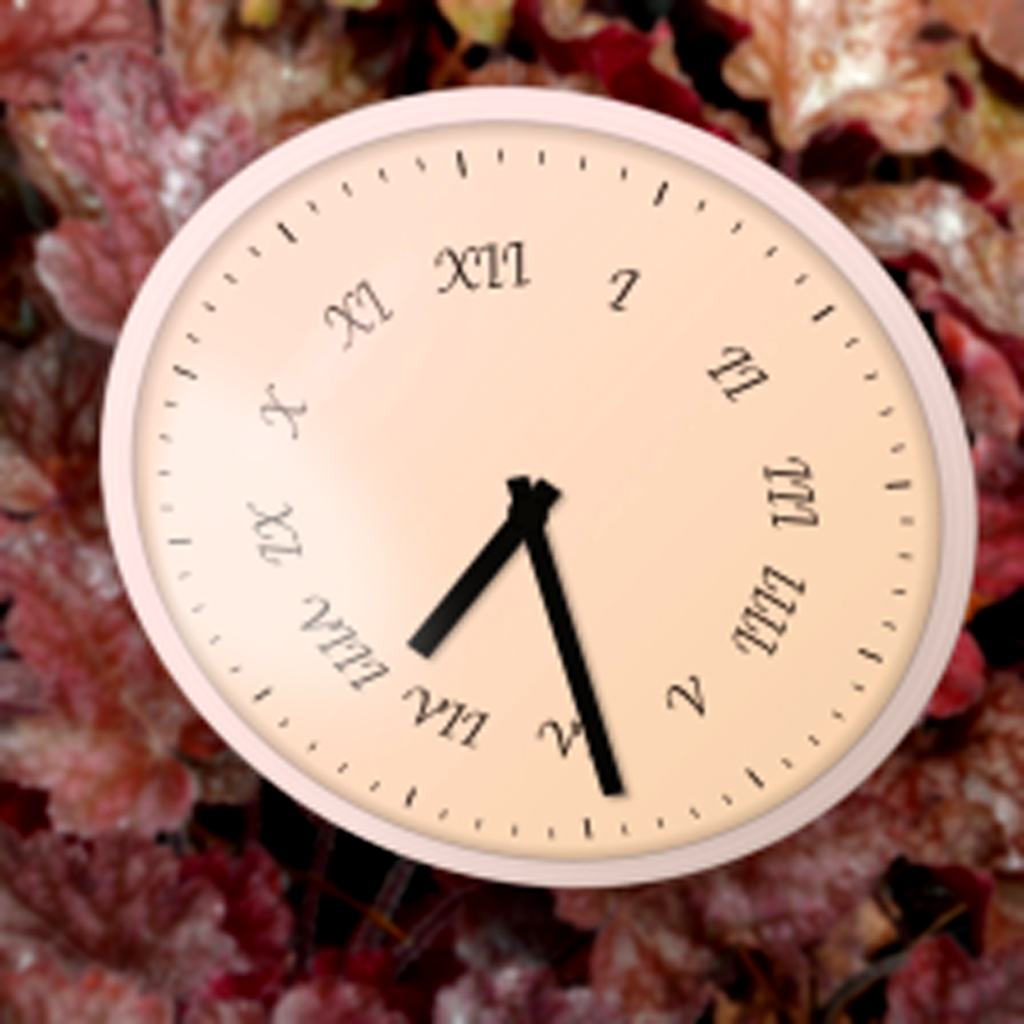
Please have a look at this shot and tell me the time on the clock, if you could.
7:29
